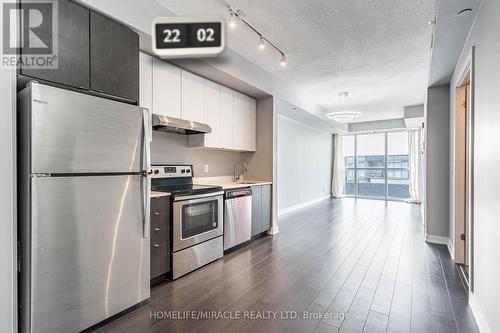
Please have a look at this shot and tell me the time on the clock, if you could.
22:02
